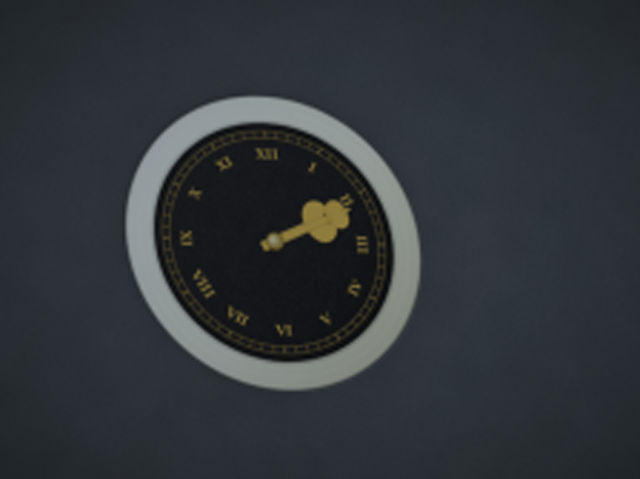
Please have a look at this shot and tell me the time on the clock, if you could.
2:11
